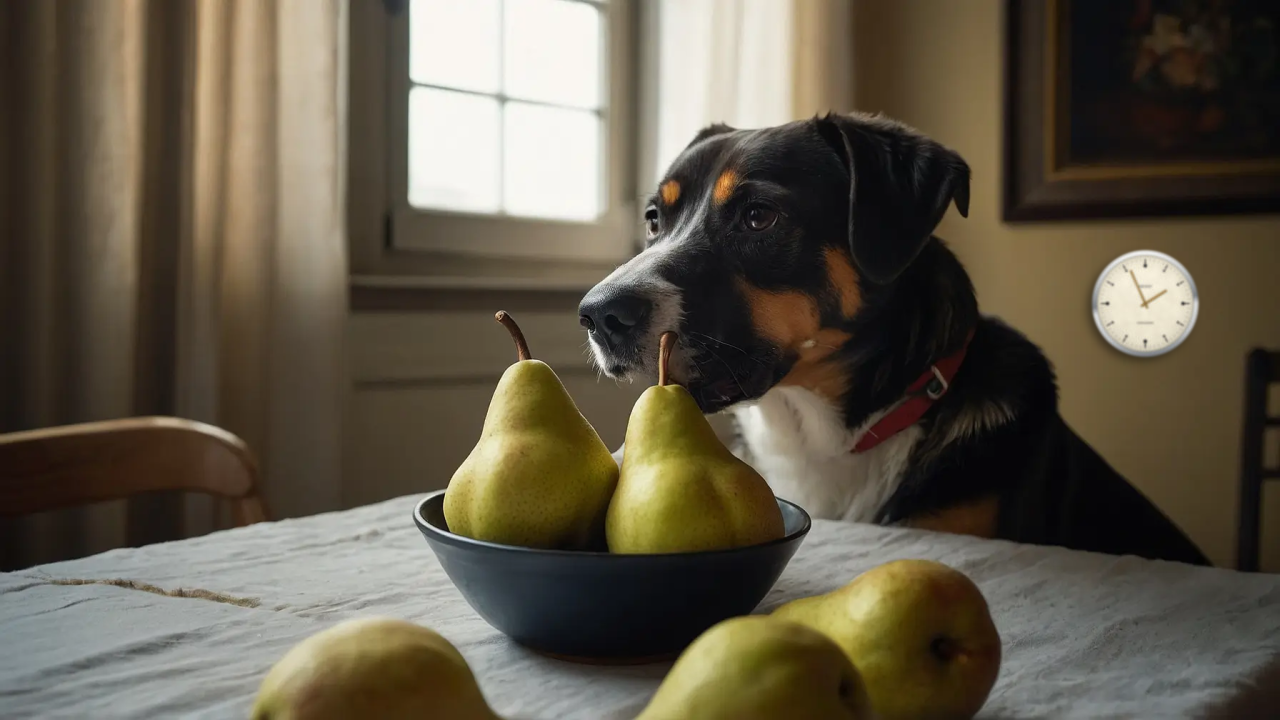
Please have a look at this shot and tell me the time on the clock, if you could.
1:56
